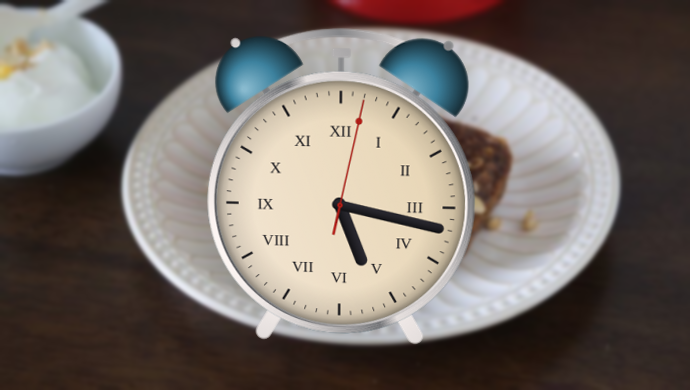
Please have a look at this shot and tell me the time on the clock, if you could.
5:17:02
